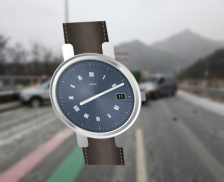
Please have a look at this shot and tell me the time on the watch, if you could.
8:11
